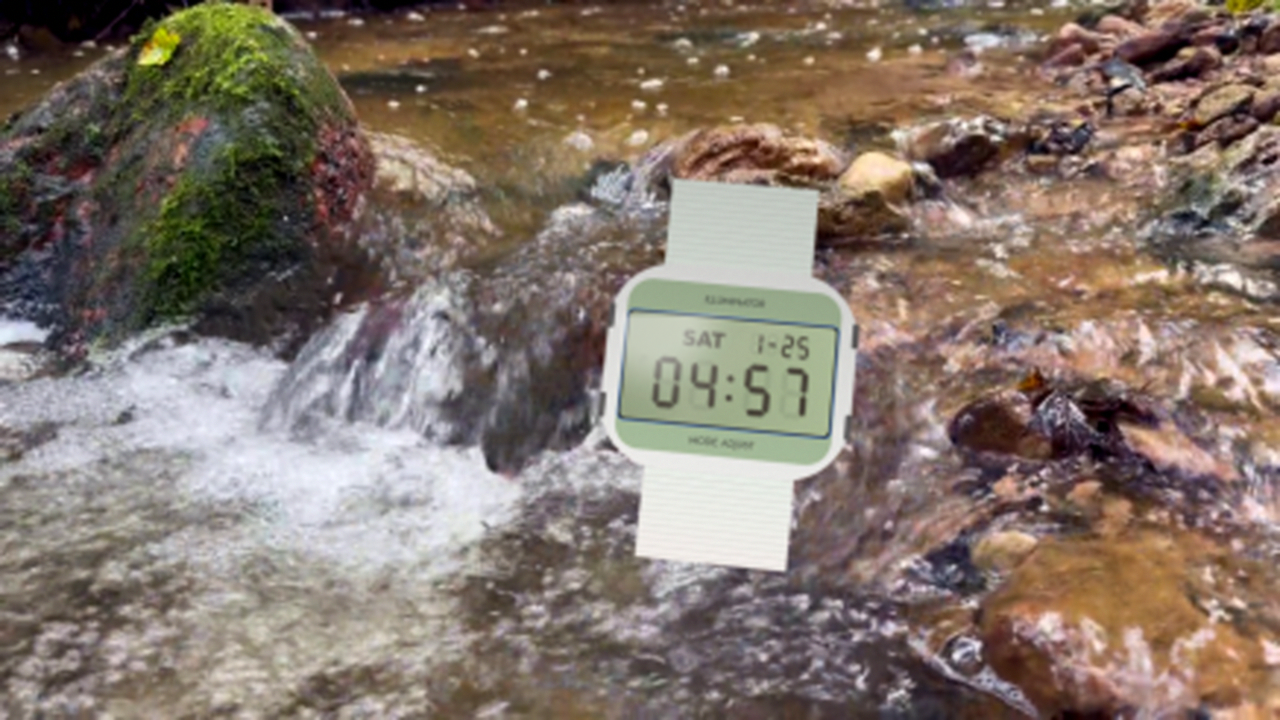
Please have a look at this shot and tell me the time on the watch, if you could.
4:57
